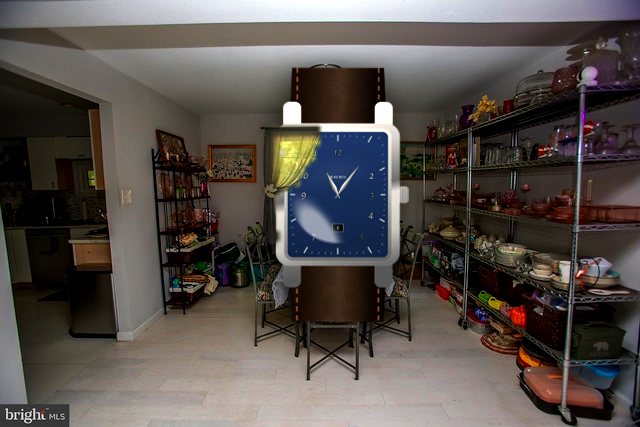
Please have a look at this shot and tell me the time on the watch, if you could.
11:06
